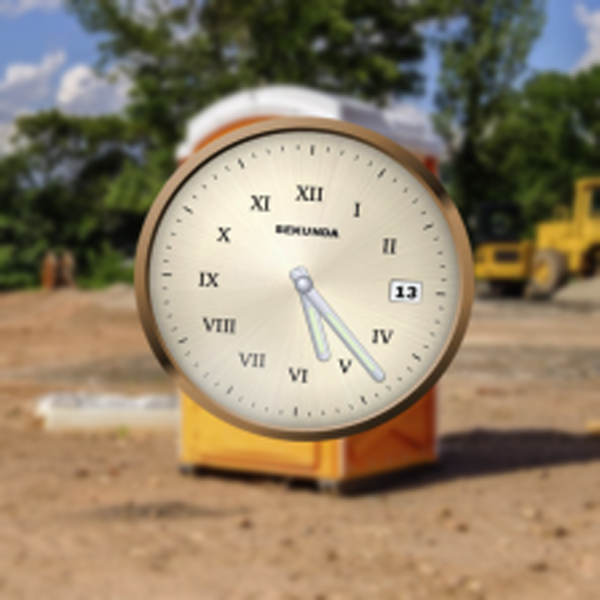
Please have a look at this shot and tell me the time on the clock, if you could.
5:23
